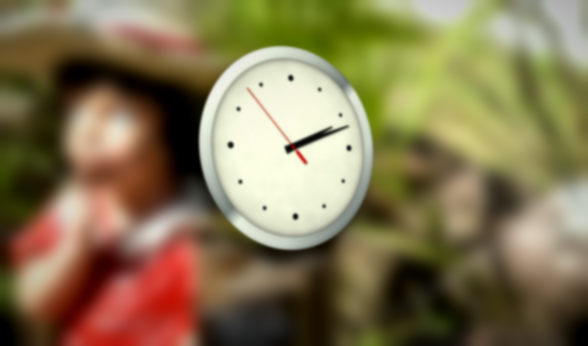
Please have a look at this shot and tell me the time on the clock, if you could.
2:11:53
